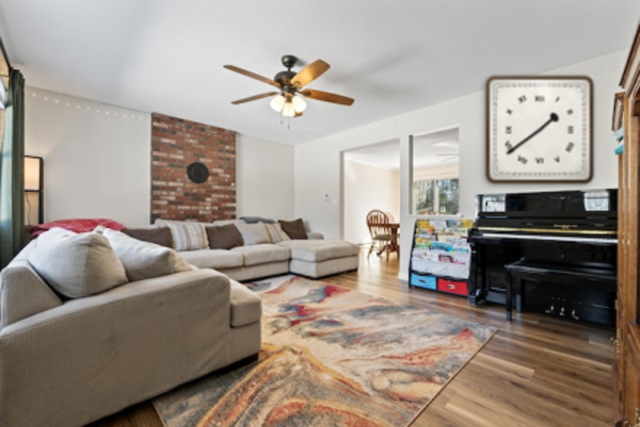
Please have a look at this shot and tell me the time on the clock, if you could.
1:39
